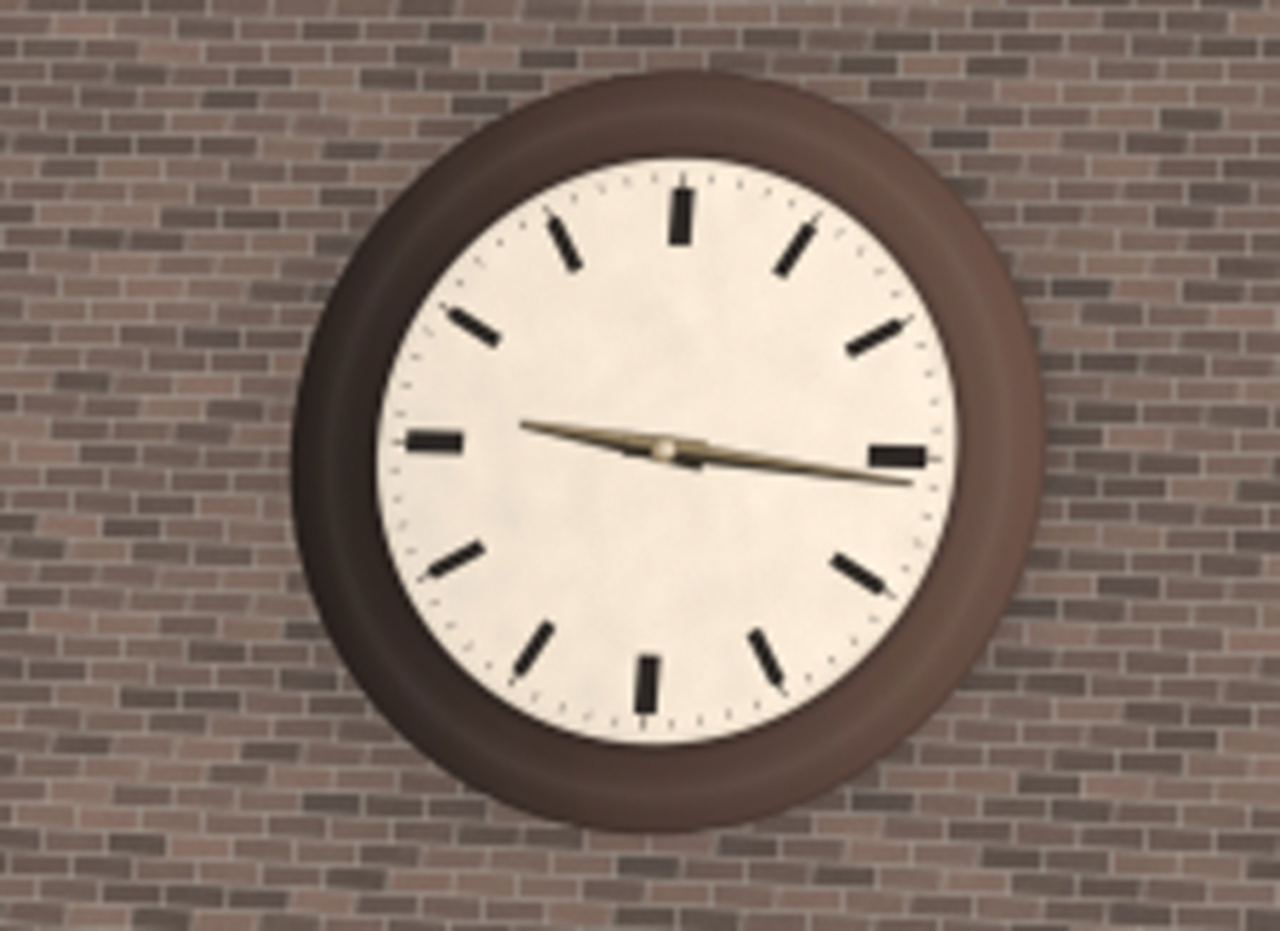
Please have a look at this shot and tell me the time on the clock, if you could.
9:16
